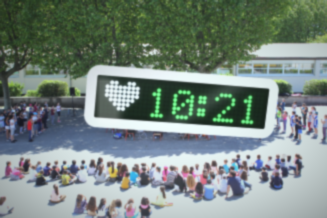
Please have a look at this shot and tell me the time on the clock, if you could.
10:21
